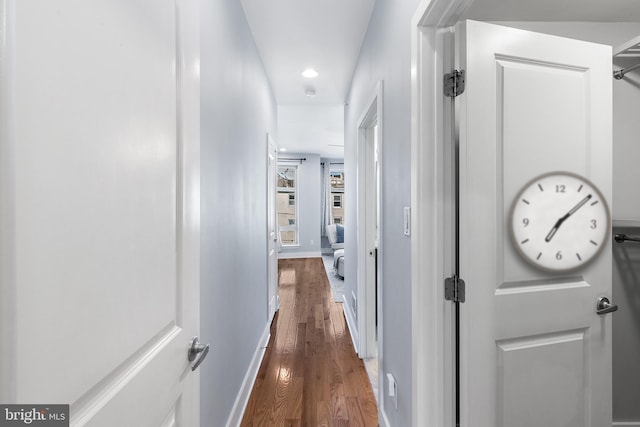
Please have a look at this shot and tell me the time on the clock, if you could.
7:08
